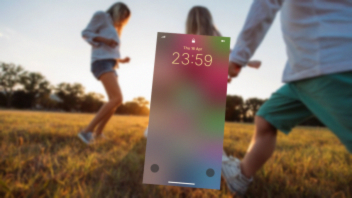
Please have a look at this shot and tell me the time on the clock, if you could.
23:59
